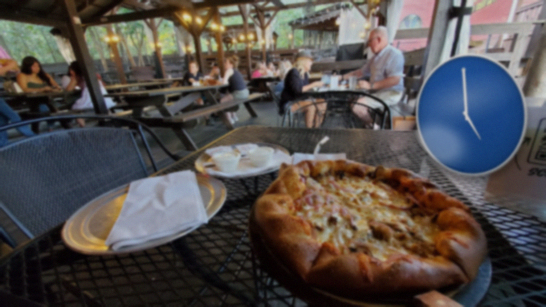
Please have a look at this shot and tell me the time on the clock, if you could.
5:00
